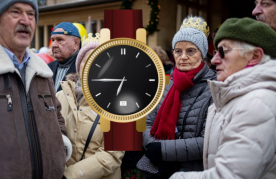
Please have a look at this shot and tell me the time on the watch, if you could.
6:45
